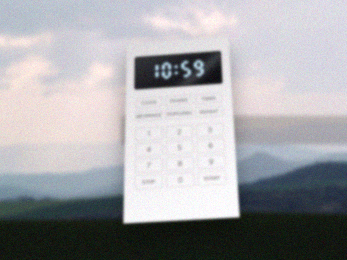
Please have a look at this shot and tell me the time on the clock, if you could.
10:59
